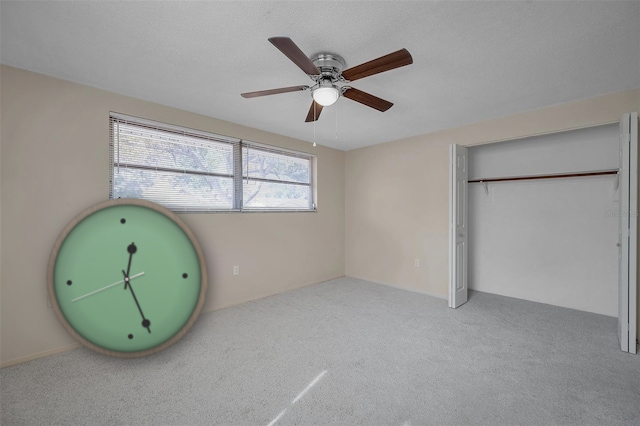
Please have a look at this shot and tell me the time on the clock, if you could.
12:26:42
